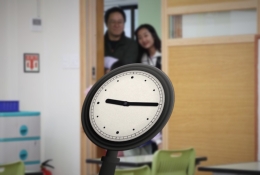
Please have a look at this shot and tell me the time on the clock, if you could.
9:15
